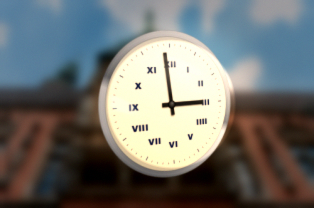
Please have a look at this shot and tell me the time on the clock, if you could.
2:59
